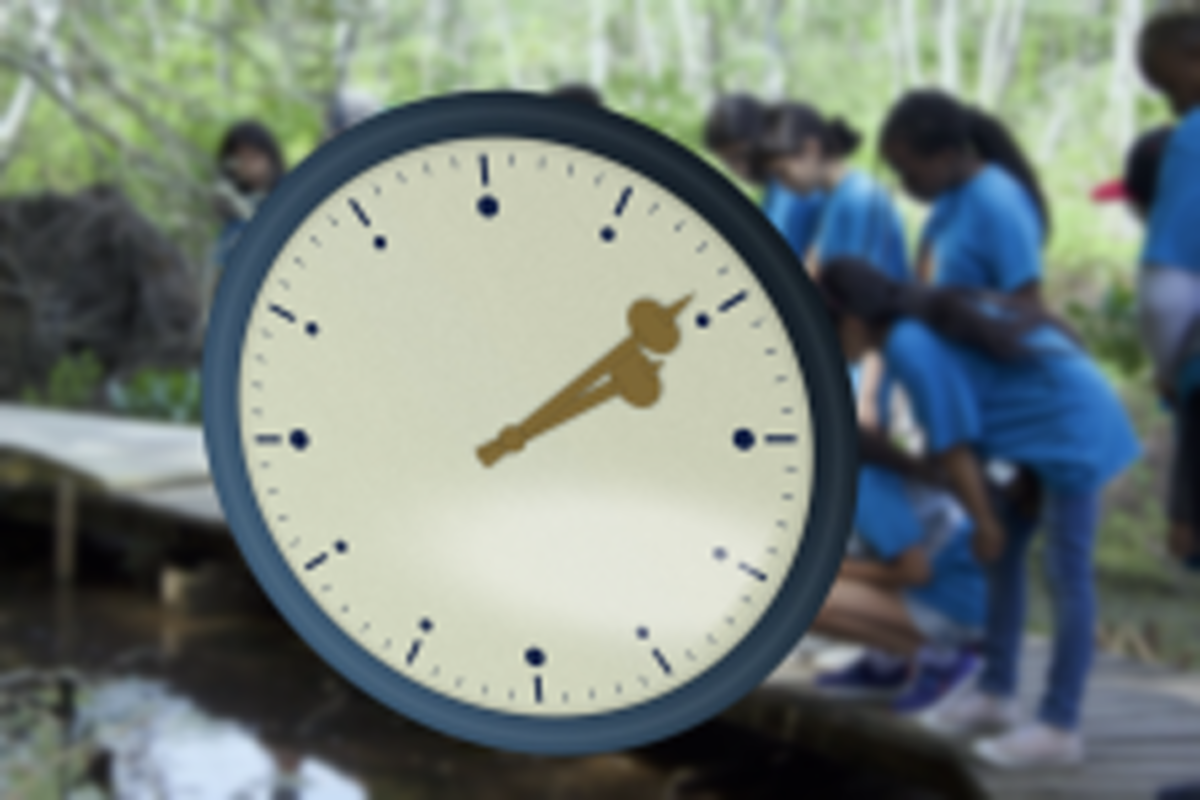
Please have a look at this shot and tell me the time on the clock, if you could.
2:09
